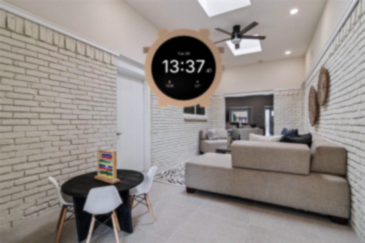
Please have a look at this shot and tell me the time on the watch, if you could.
13:37
